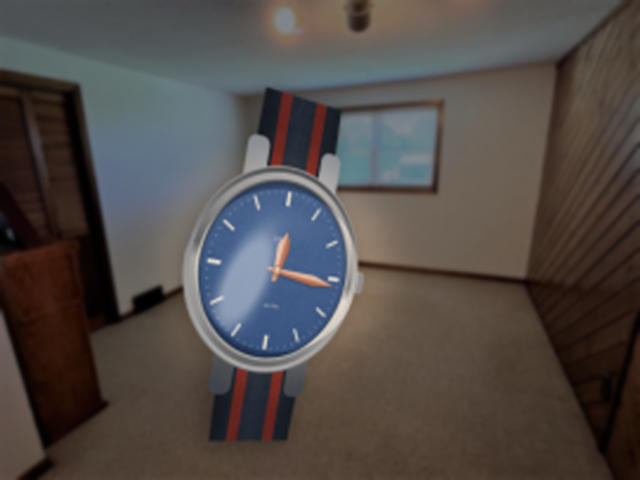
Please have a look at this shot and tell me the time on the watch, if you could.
12:16
